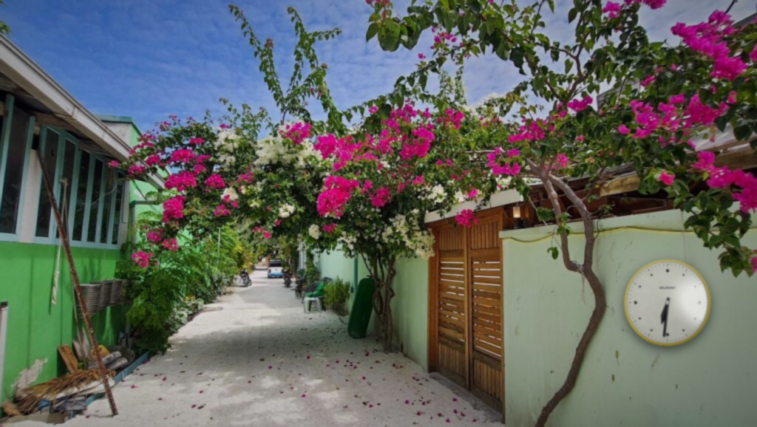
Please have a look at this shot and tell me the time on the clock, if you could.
6:31
